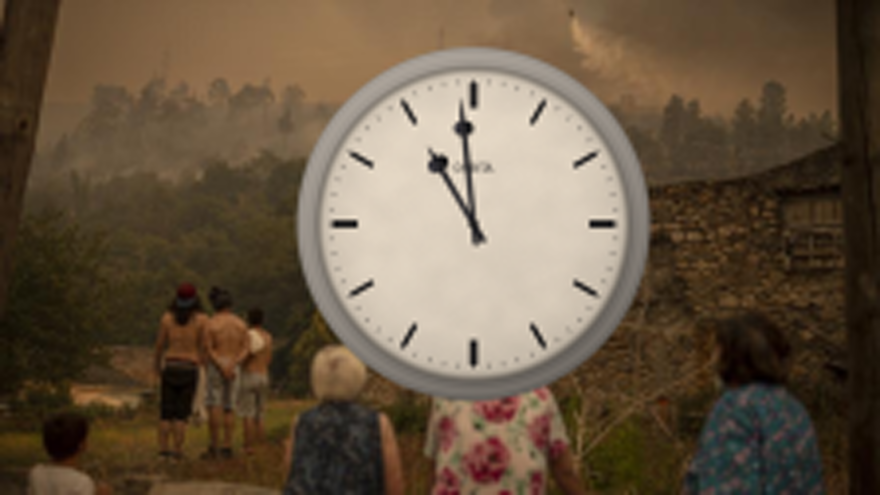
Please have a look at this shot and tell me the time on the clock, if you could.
10:59
